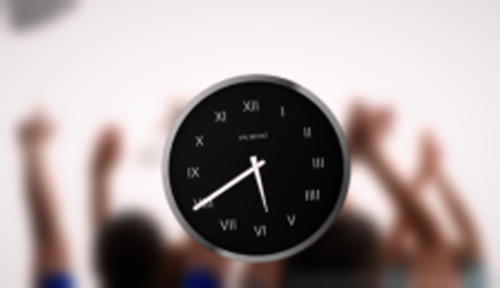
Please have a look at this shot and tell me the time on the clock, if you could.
5:40
